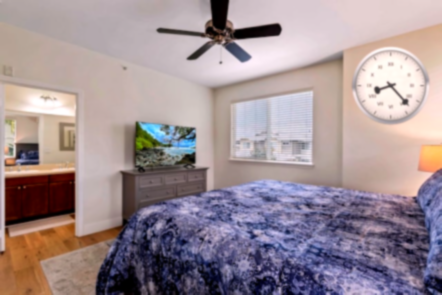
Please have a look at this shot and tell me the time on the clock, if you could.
8:23
